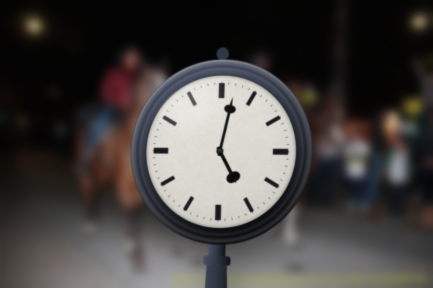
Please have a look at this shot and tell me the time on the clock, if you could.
5:02
